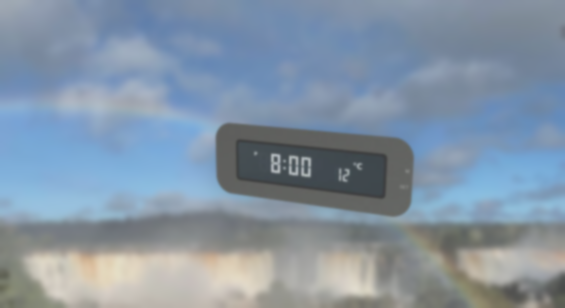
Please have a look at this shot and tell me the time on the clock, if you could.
8:00
